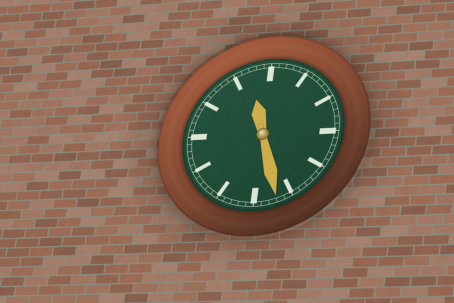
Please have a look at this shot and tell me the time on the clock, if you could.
11:27
